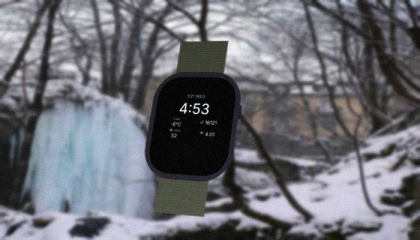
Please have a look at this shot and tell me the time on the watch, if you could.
4:53
